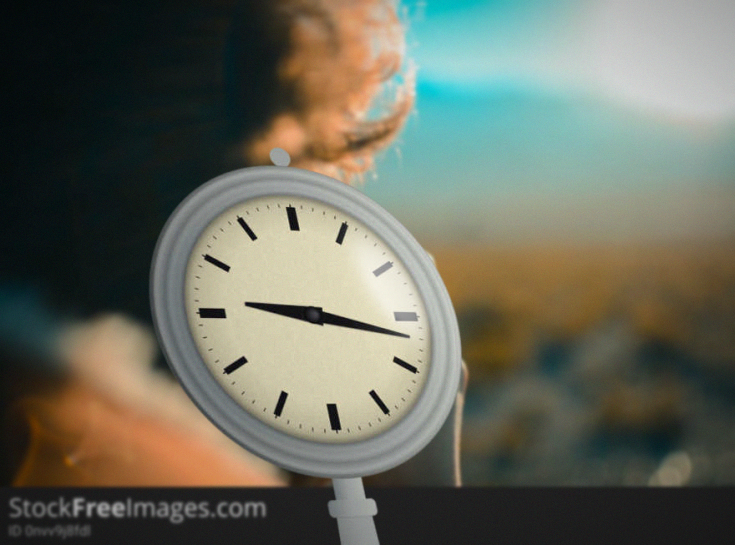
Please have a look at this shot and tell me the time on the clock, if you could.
9:17
